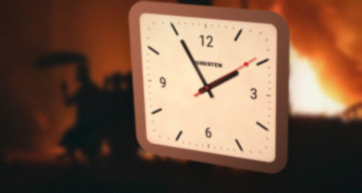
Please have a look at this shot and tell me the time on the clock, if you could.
1:55:09
